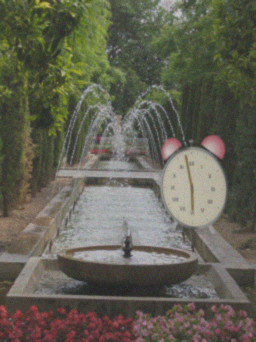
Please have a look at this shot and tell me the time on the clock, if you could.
5:58
